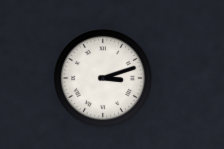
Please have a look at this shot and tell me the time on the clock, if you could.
3:12
